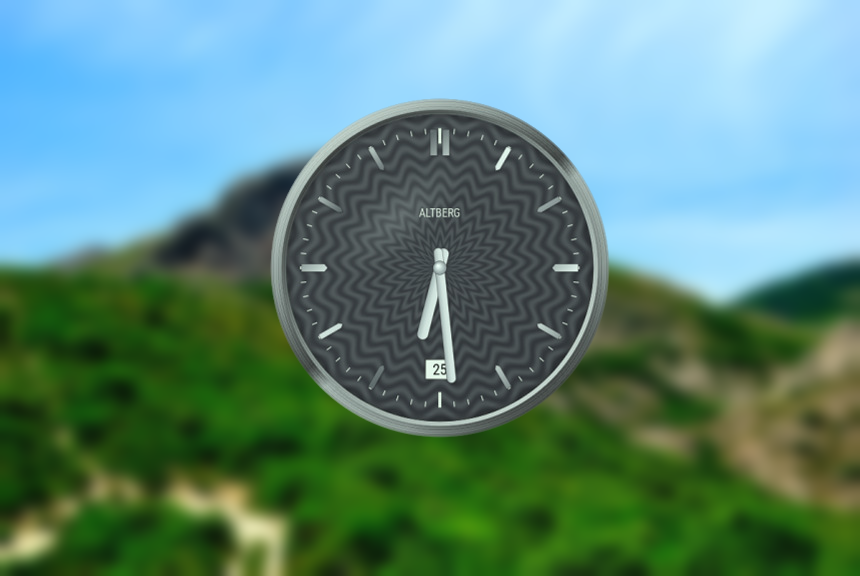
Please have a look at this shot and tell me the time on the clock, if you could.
6:29
